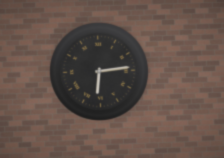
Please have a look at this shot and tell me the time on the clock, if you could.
6:14
